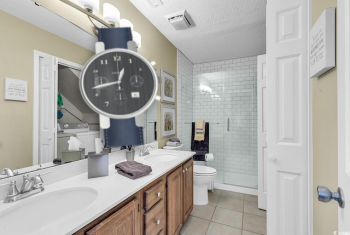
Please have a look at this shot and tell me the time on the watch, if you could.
12:43
